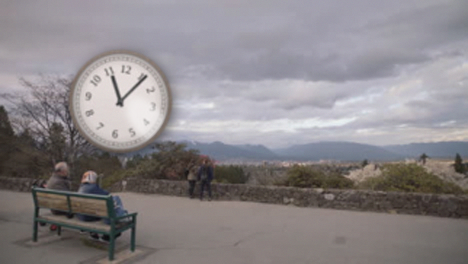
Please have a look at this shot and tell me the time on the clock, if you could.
11:06
